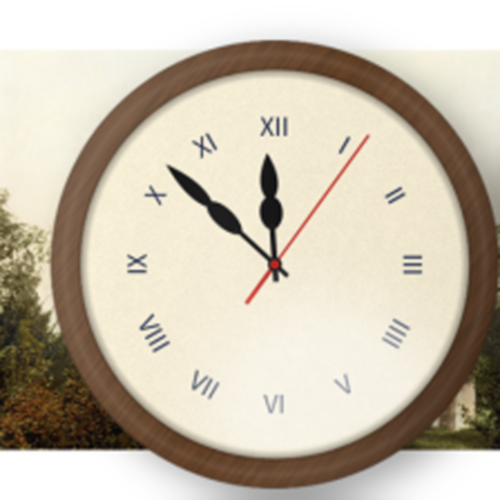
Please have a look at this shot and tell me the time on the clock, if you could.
11:52:06
